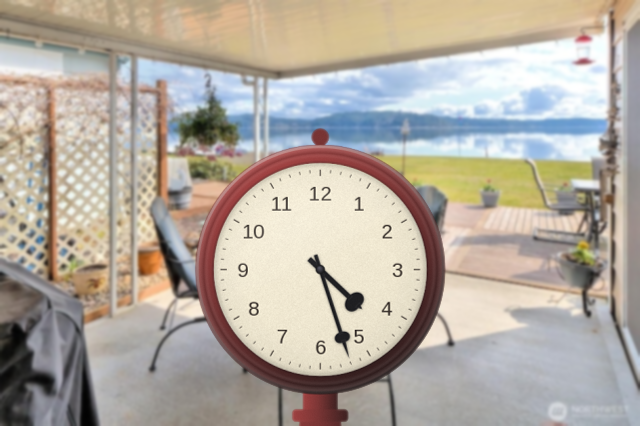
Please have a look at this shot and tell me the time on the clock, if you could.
4:27
